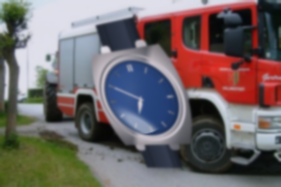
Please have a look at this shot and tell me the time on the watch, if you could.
6:50
